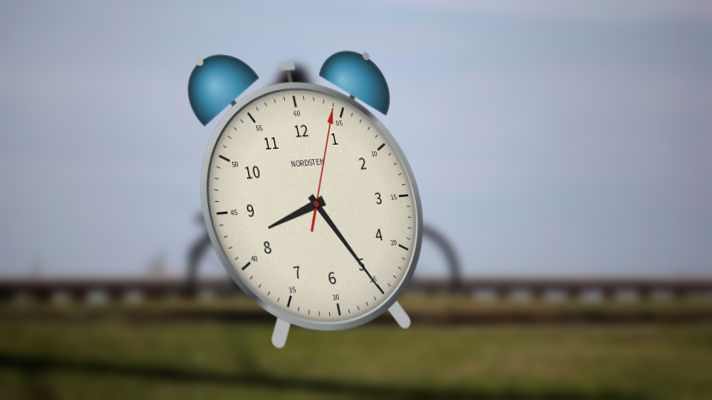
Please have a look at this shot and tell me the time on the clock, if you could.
8:25:04
